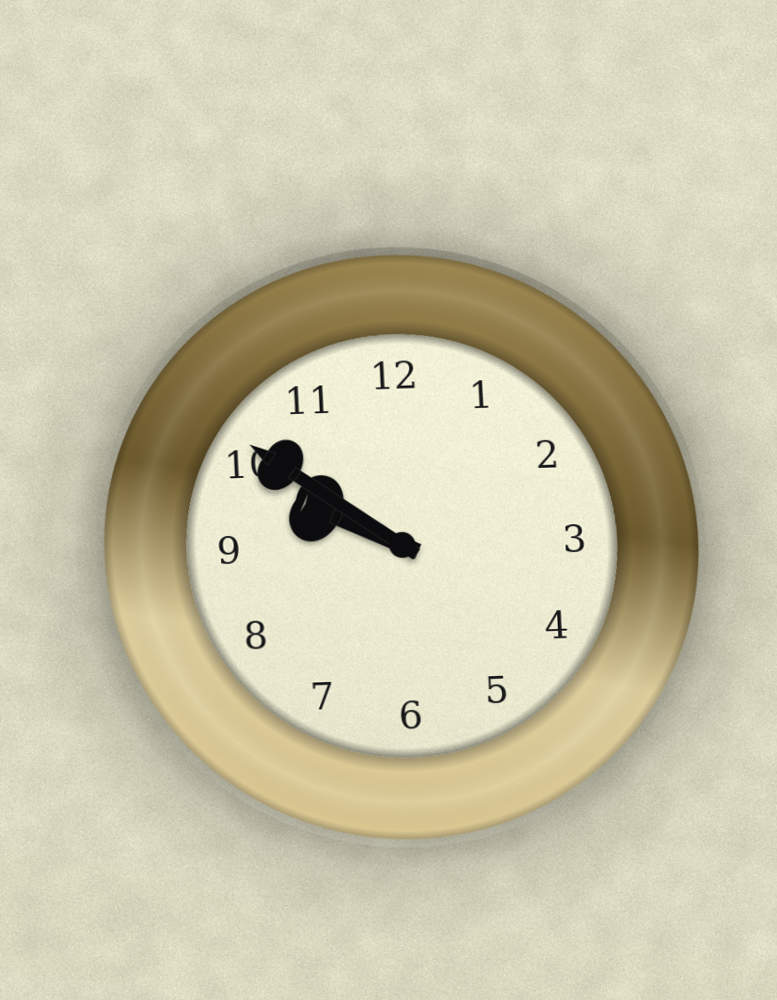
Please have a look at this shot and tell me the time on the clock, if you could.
9:51
